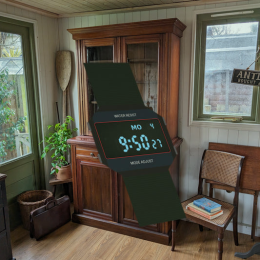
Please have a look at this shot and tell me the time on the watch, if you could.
9:50:27
